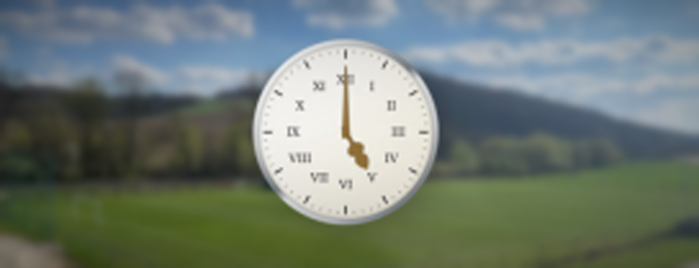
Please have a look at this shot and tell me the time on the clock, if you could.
5:00
